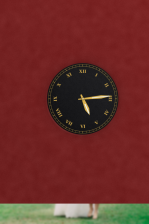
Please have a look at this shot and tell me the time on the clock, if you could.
5:14
